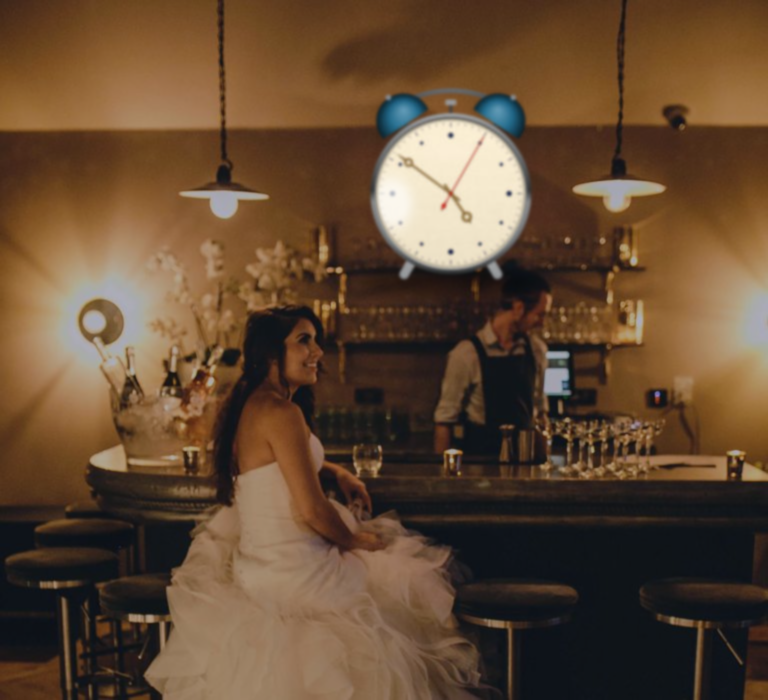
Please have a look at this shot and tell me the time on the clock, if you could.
4:51:05
